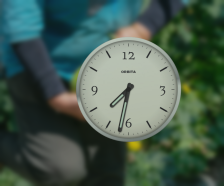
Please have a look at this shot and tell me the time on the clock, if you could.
7:32
